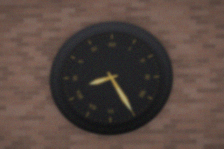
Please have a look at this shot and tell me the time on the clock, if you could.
8:25
